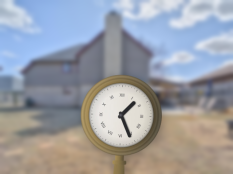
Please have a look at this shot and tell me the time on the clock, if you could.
1:26
